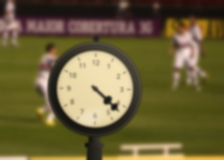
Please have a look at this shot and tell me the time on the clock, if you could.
4:22
